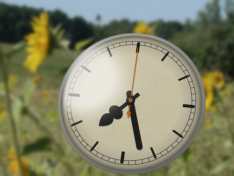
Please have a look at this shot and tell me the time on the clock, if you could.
7:27:00
